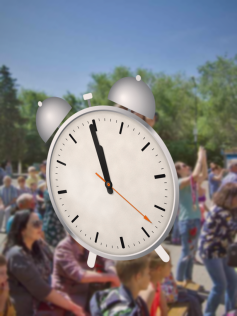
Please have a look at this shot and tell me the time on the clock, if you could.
11:59:23
